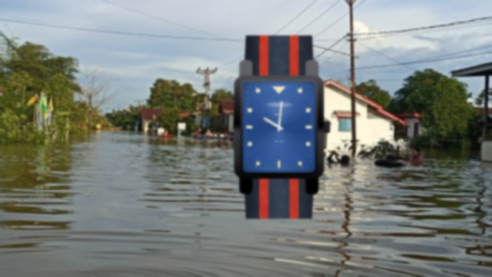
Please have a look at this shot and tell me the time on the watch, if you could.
10:01
